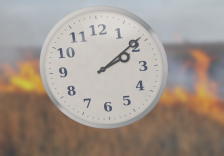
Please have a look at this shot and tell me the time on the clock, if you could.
2:09
